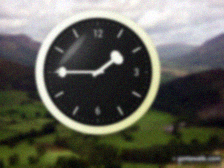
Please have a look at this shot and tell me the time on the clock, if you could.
1:45
